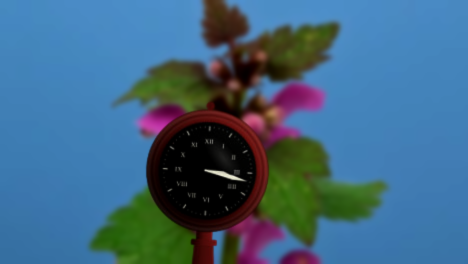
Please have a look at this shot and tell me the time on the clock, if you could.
3:17
